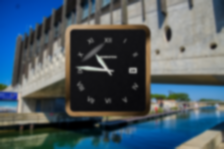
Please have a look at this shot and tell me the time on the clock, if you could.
10:46
